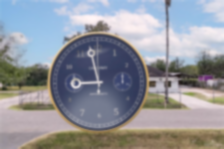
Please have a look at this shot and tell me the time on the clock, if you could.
8:58
